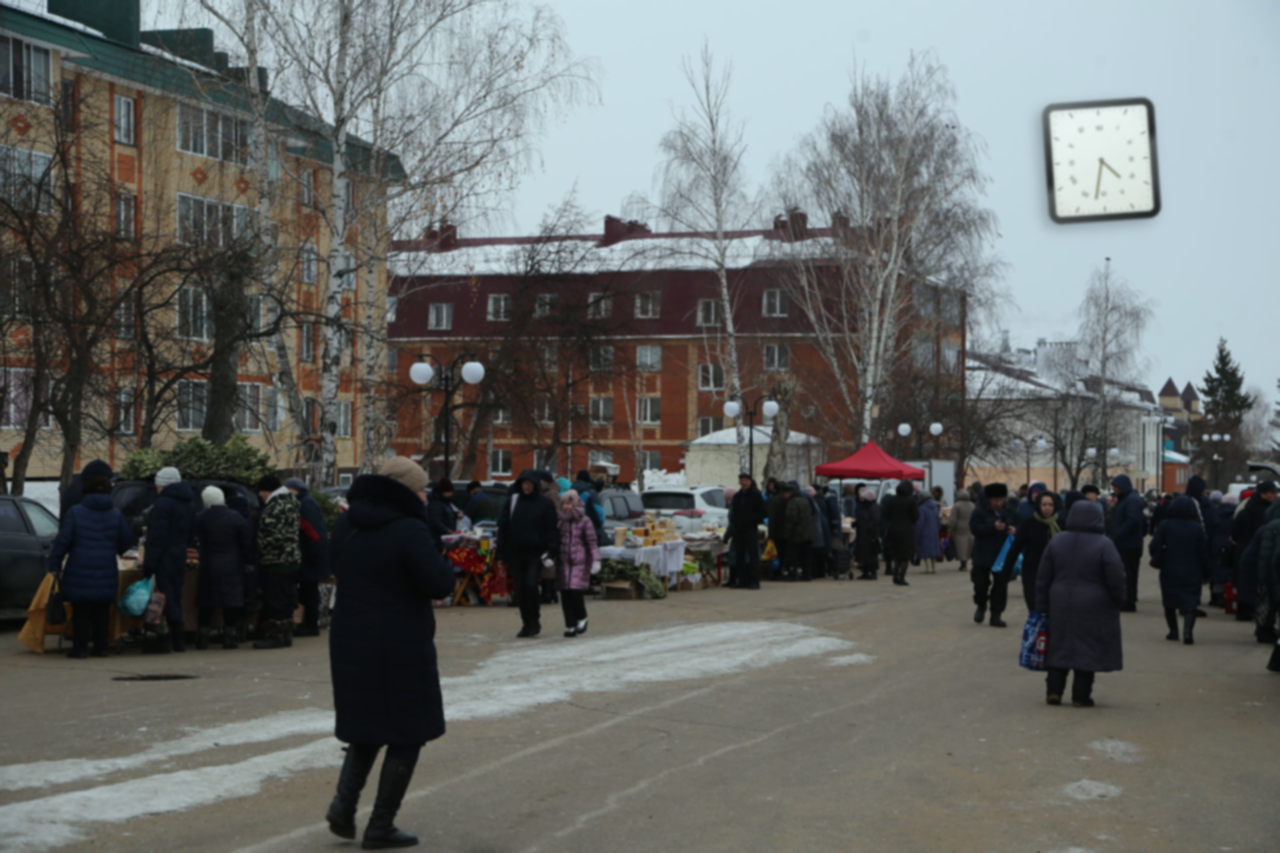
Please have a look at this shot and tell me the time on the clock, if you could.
4:32
